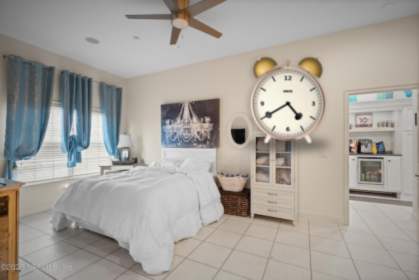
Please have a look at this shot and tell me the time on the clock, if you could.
4:40
